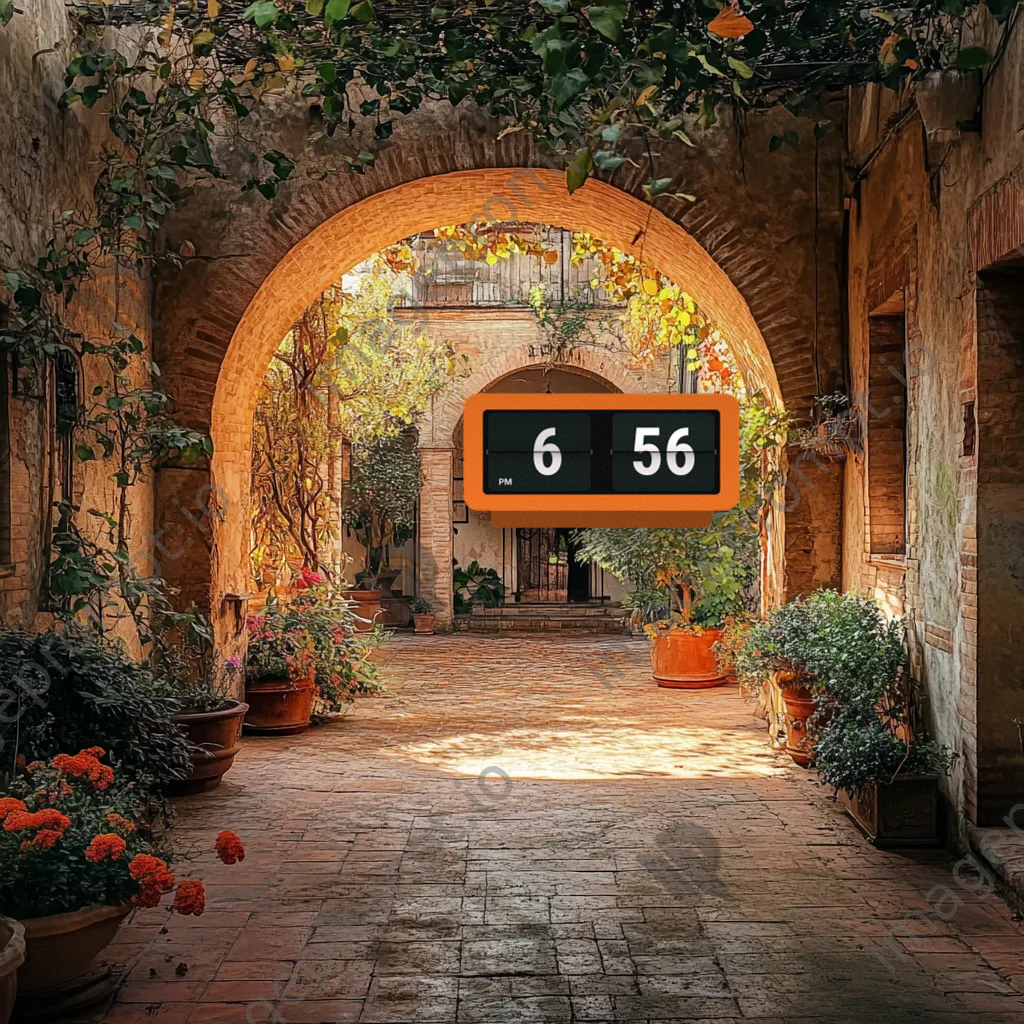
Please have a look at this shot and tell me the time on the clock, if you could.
6:56
